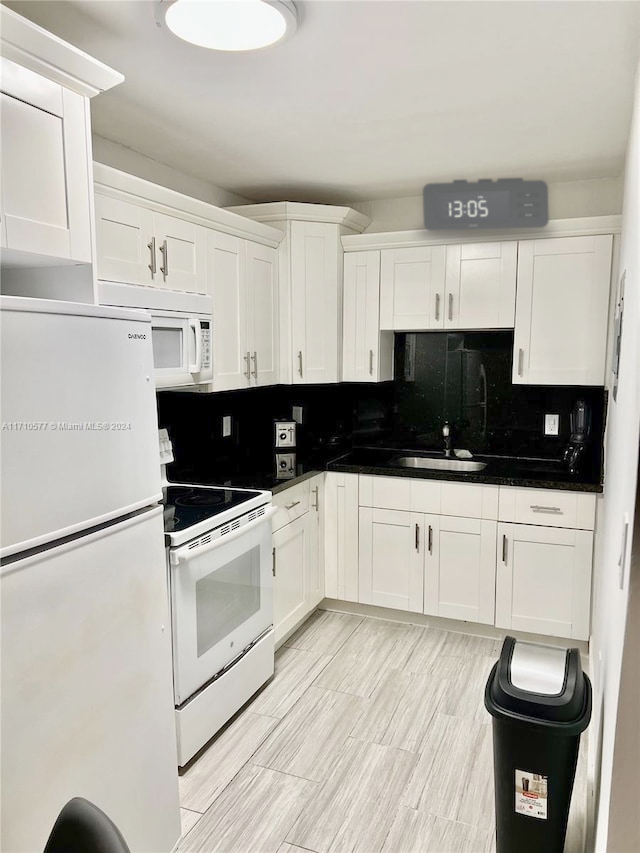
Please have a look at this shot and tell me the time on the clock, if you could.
13:05
